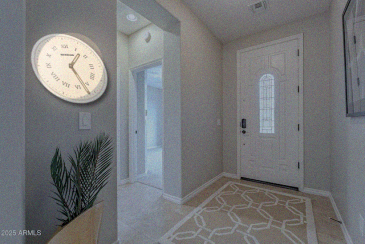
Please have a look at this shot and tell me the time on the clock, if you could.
1:27
